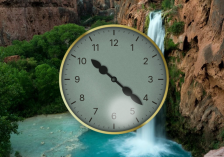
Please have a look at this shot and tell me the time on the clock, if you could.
10:22
